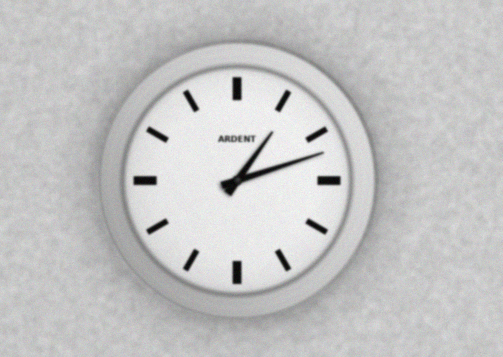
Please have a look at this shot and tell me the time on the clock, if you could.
1:12
